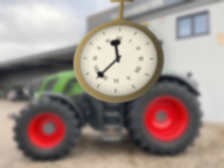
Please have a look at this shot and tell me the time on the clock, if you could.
11:37
